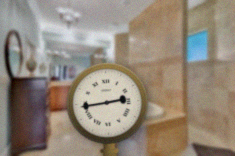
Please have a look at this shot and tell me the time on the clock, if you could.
2:44
